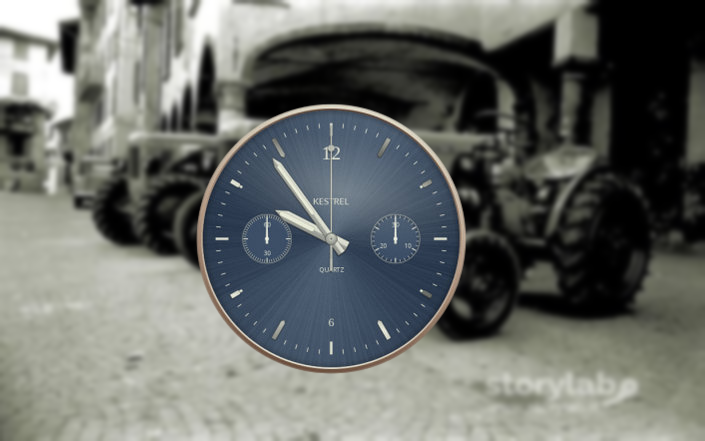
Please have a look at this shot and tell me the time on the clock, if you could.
9:54
